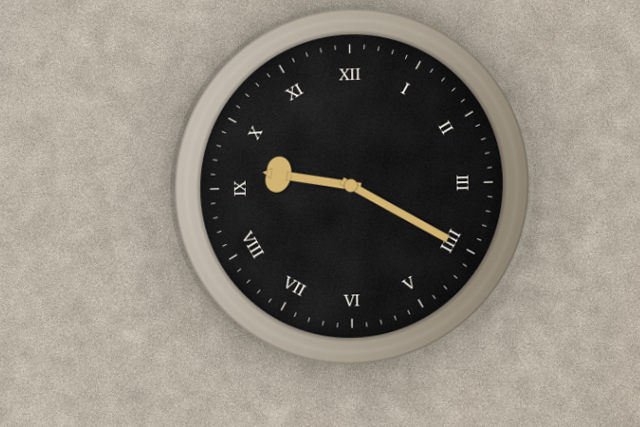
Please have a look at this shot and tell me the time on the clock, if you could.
9:20
